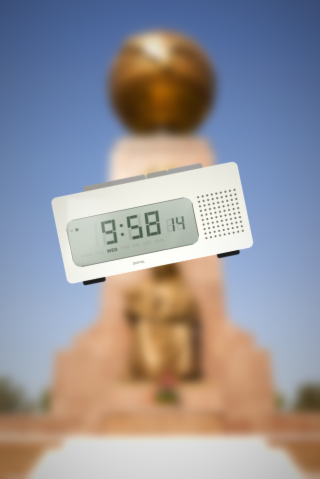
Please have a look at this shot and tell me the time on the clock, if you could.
9:58:14
